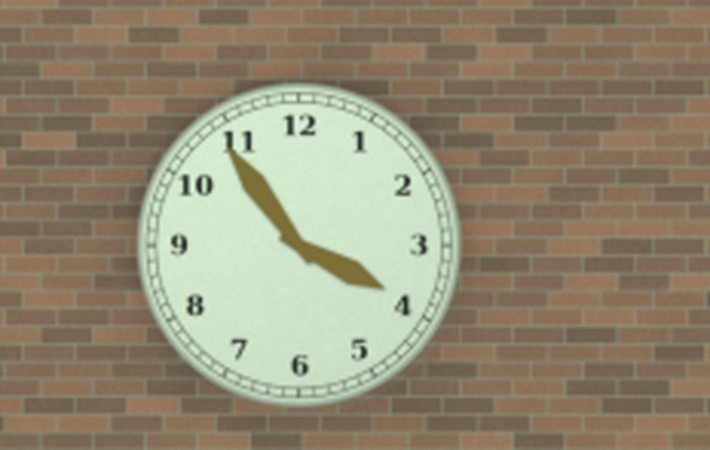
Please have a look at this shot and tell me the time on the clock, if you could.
3:54
